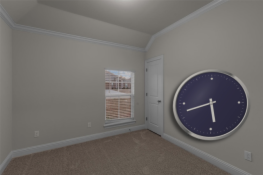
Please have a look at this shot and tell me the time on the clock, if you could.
5:42
